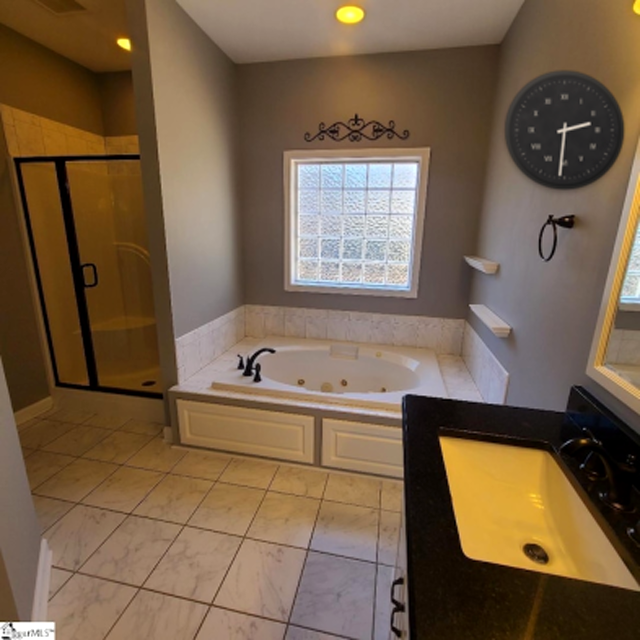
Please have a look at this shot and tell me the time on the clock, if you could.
2:31
